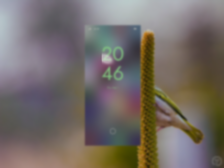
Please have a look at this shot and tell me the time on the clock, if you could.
20:46
